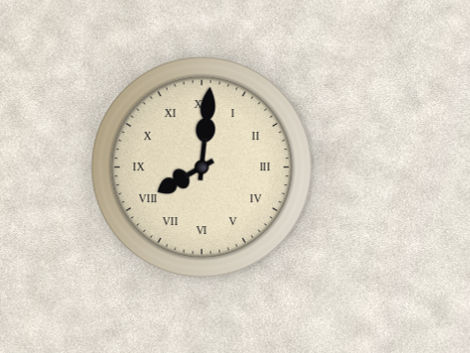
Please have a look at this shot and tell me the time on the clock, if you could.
8:01
